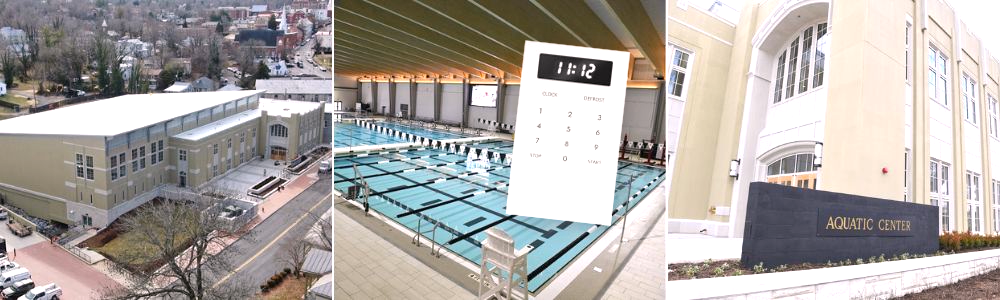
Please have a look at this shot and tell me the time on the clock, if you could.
11:12
